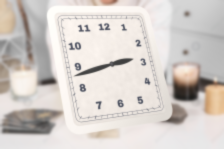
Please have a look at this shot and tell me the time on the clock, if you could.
2:43
